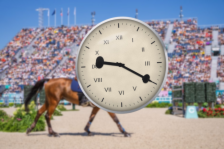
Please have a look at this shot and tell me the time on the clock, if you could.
9:20
